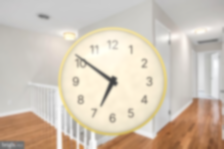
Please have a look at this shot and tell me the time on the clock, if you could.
6:51
